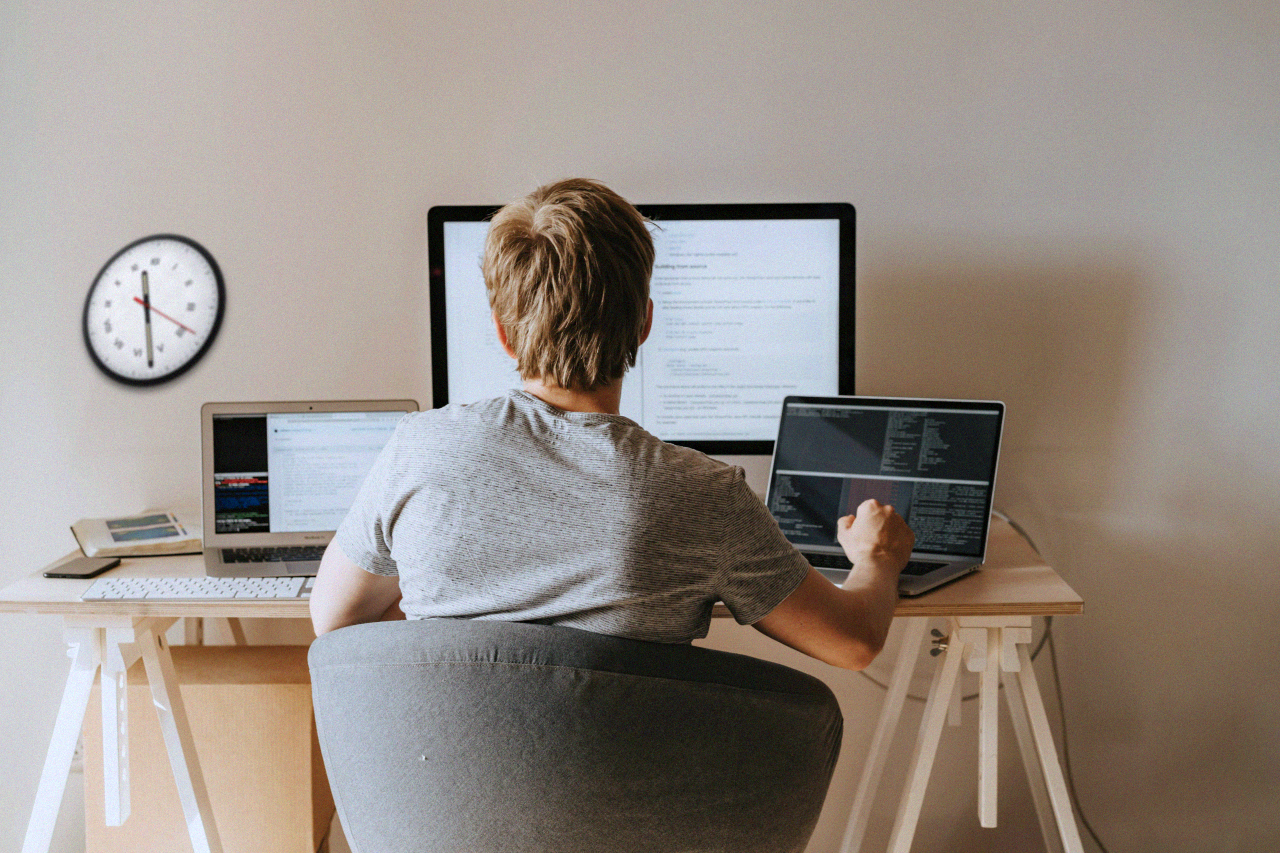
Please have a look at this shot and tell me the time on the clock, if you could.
11:27:19
